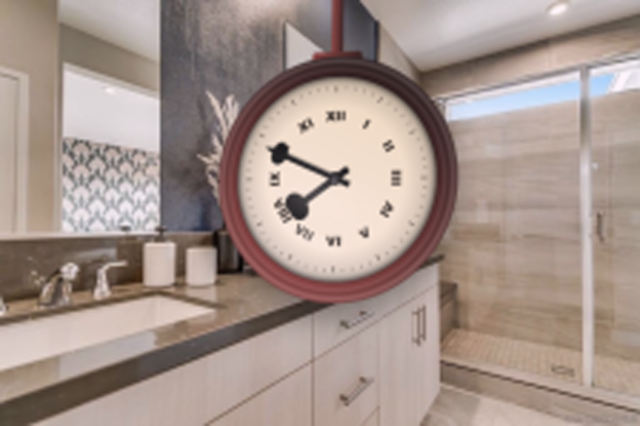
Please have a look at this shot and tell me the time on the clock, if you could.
7:49
